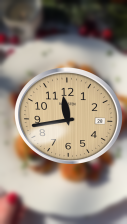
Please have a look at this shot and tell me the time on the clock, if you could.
11:43
